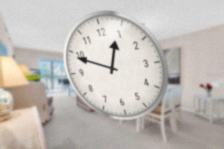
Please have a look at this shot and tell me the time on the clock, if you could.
12:49
